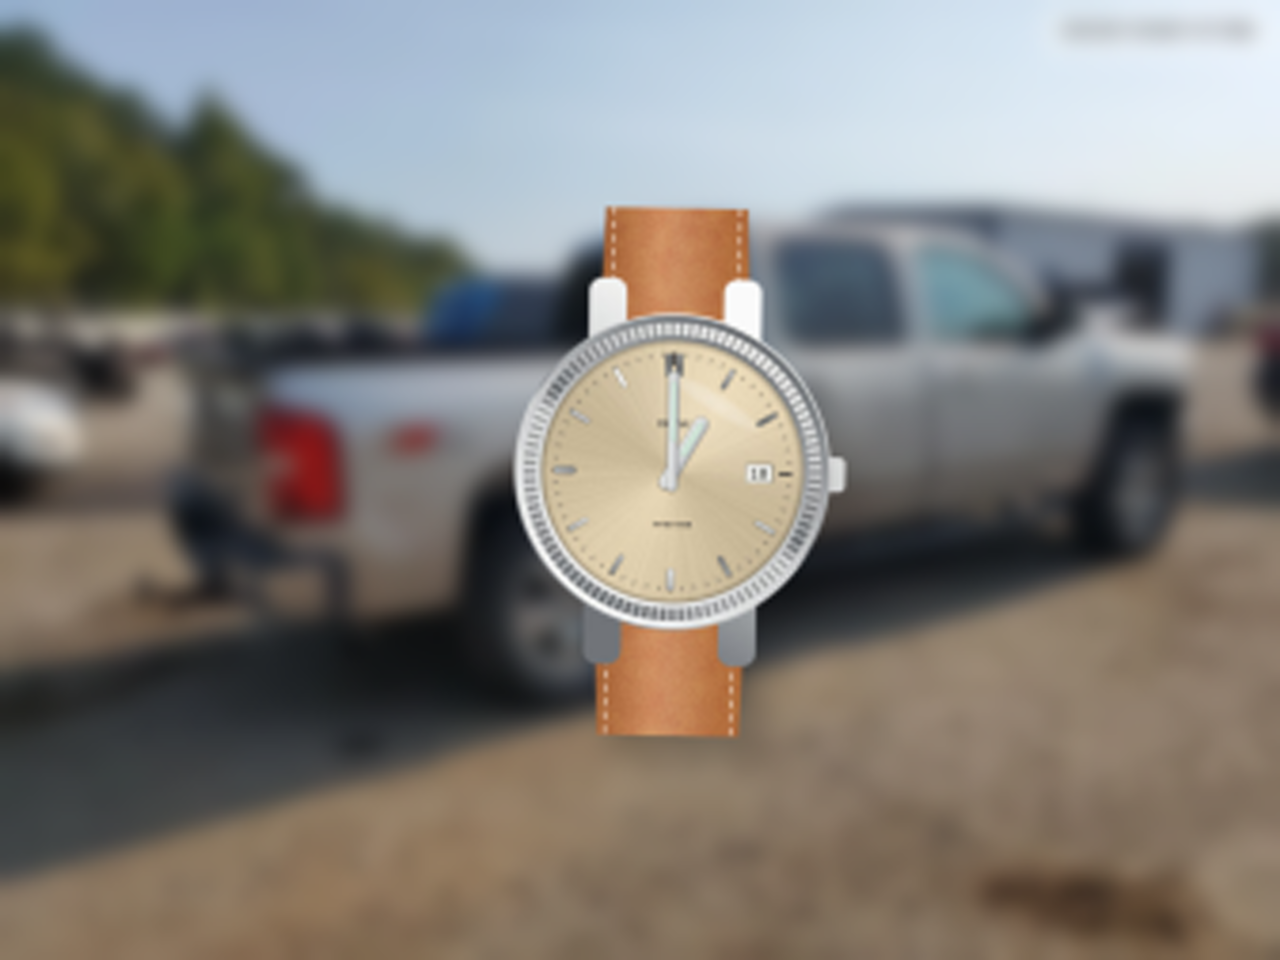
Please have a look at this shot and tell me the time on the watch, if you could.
1:00
